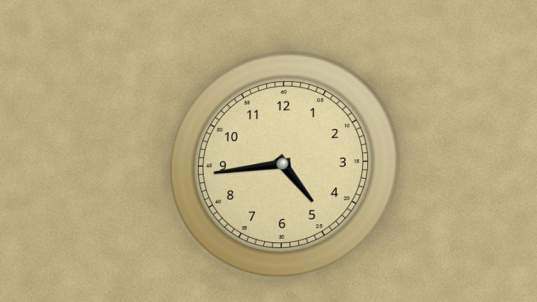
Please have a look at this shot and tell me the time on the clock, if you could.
4:44
